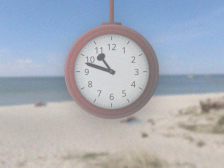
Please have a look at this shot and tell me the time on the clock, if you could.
10:48
